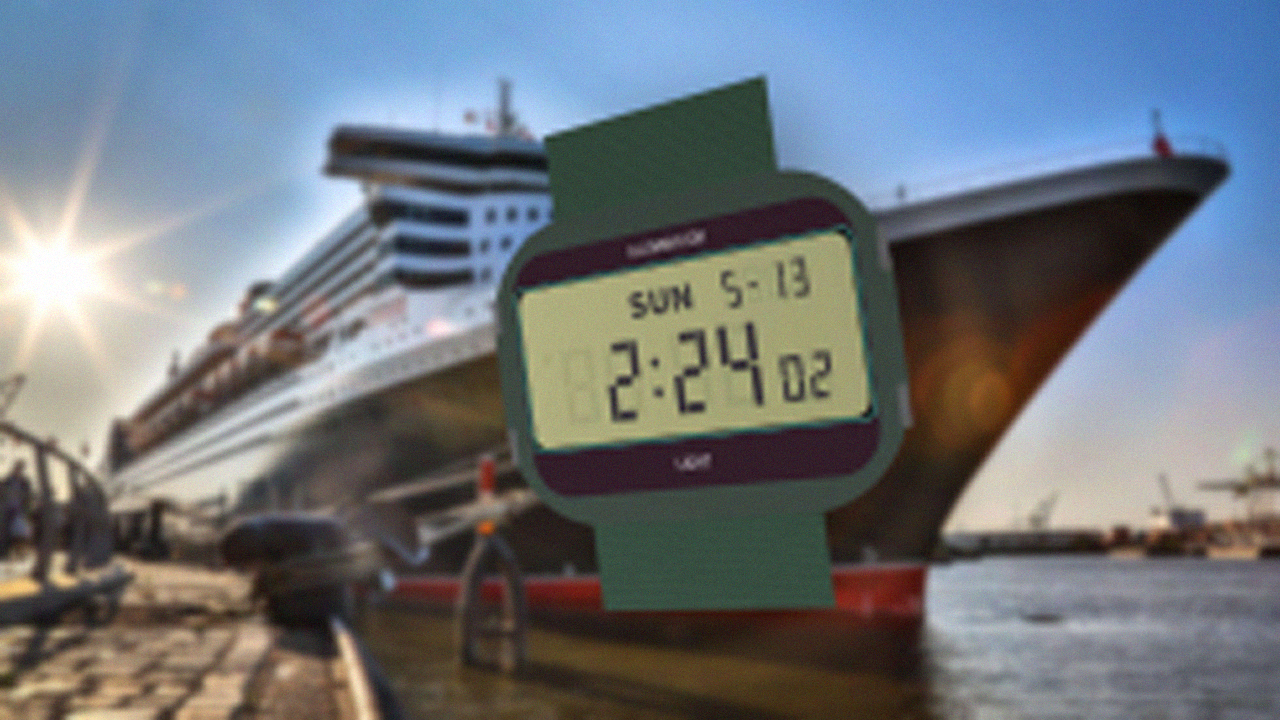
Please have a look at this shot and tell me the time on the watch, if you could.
2:24:02
